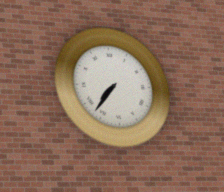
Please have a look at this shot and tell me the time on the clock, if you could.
7:37
